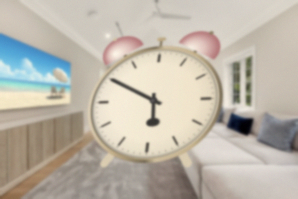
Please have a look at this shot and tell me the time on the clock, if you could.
5:50
